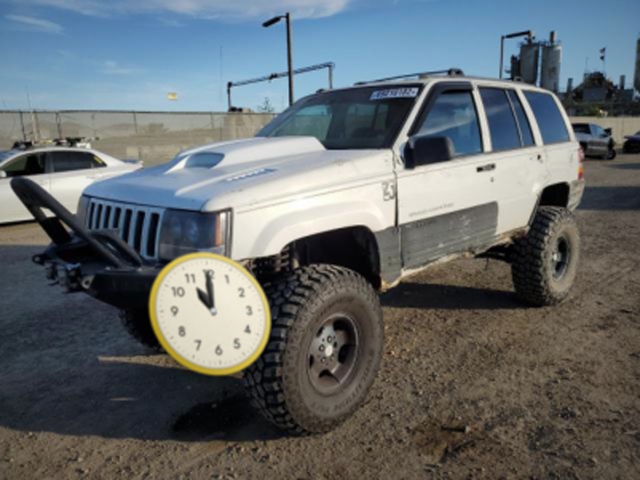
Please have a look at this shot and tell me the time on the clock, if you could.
11:00
